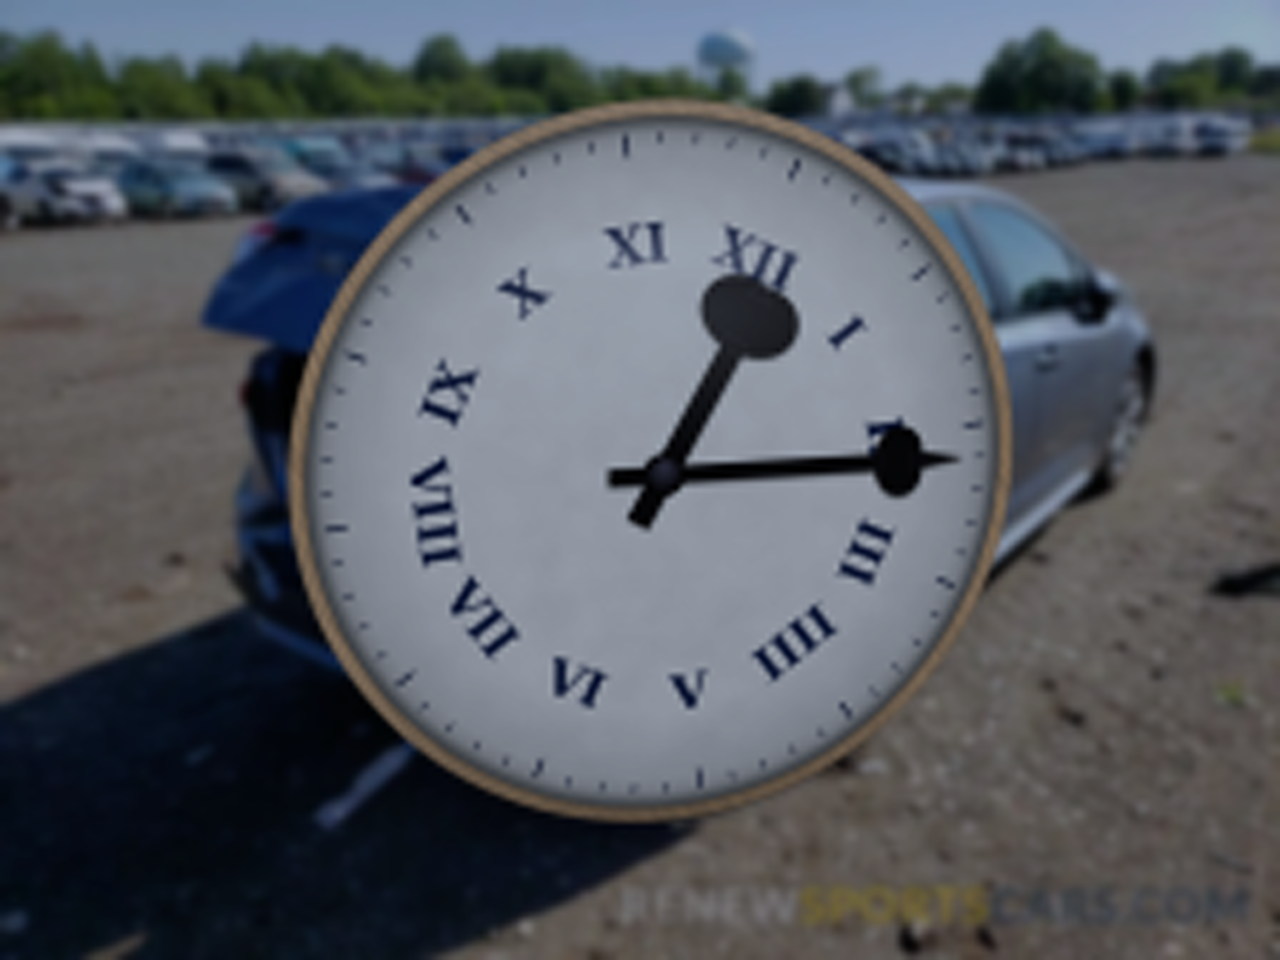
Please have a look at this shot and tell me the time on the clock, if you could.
12:11
